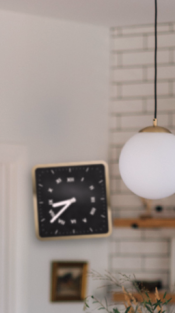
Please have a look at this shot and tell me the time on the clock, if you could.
8:38
